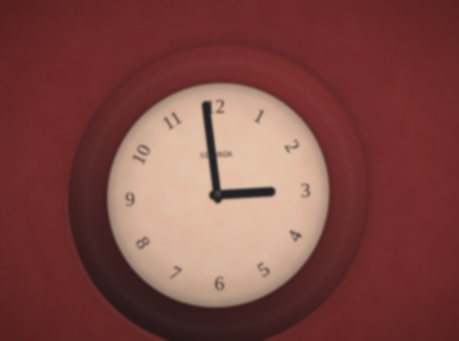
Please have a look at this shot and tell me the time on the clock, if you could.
2:59
